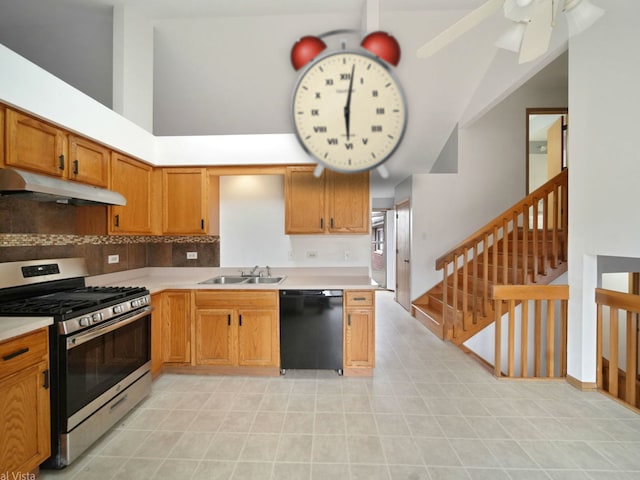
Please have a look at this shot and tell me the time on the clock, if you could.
6:02
